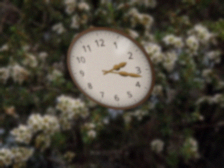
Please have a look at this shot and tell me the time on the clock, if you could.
2:17
